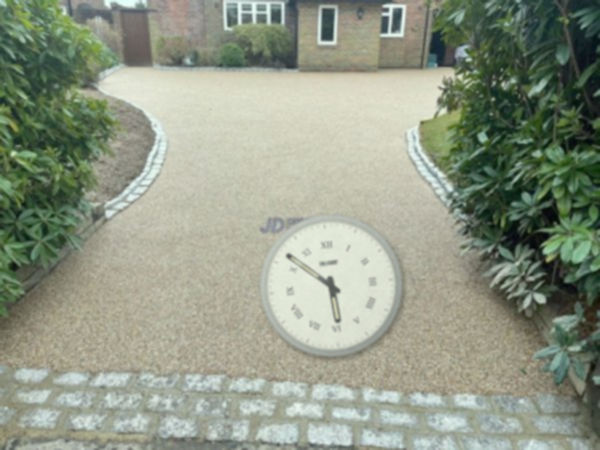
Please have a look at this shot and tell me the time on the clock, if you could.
5:52
